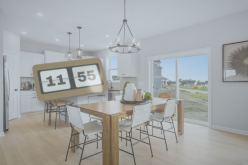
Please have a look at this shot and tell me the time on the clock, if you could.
11:55
